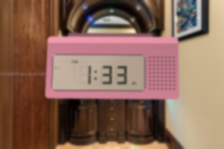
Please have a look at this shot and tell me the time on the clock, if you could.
1:33
